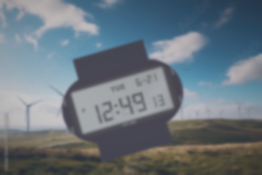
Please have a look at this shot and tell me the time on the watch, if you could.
12:49
